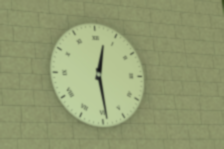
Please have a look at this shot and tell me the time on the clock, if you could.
12:29
